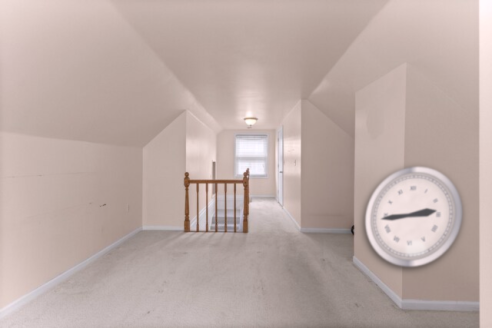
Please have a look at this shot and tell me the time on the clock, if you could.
2:44
